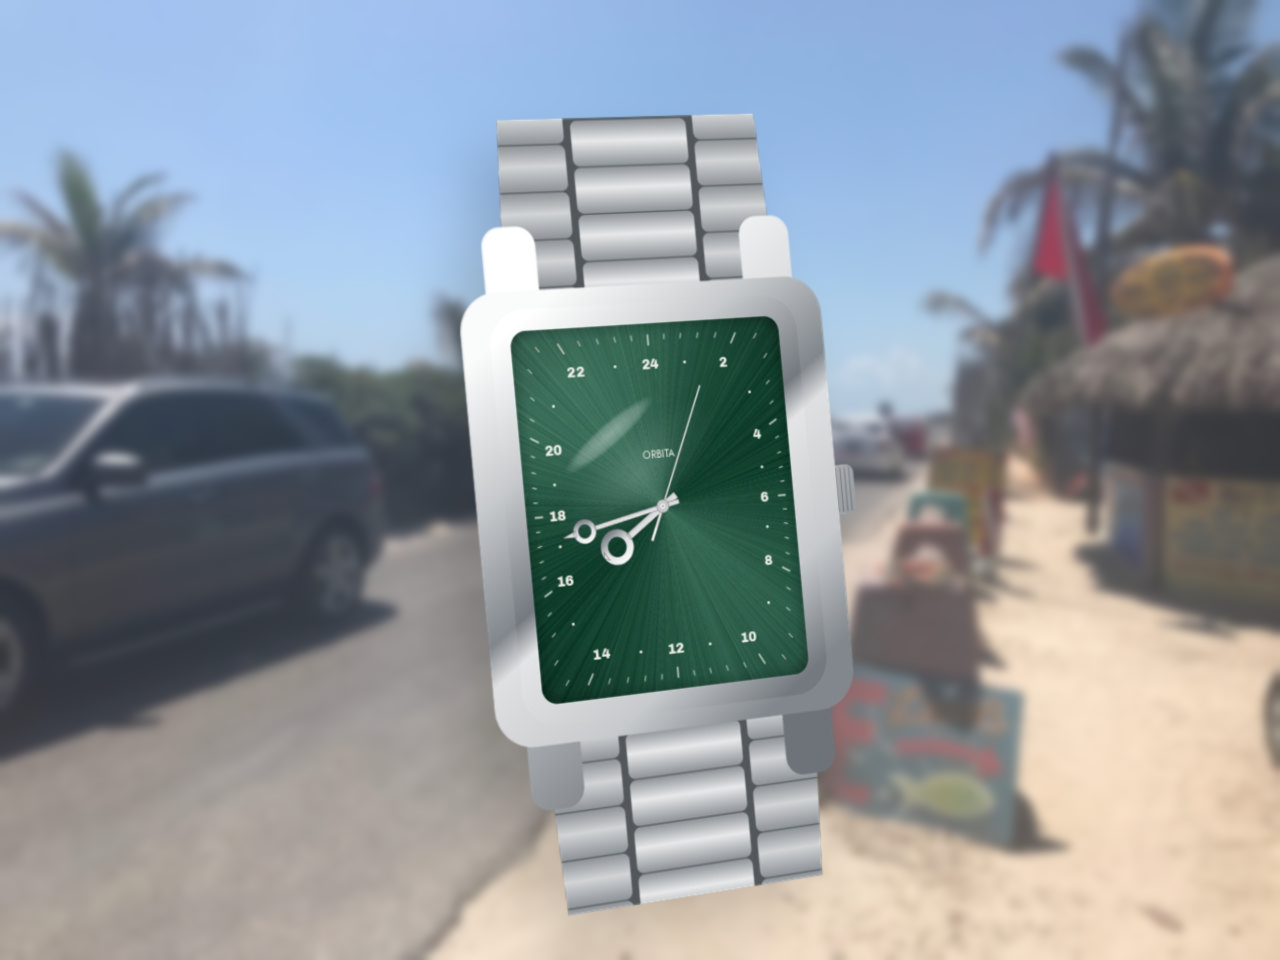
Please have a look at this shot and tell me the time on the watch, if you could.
15:43:04
